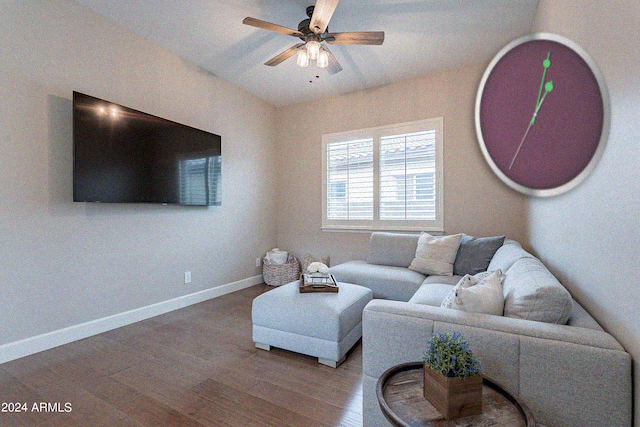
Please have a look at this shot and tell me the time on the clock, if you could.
1:02:35
